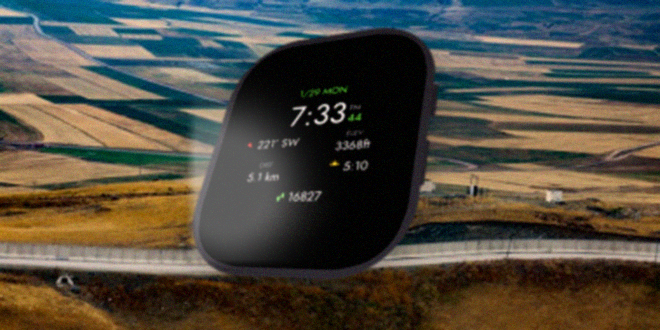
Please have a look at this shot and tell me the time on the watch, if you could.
7:33
